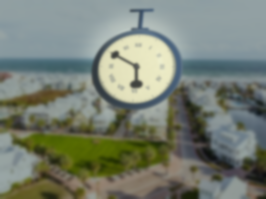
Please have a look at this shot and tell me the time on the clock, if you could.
5:50
